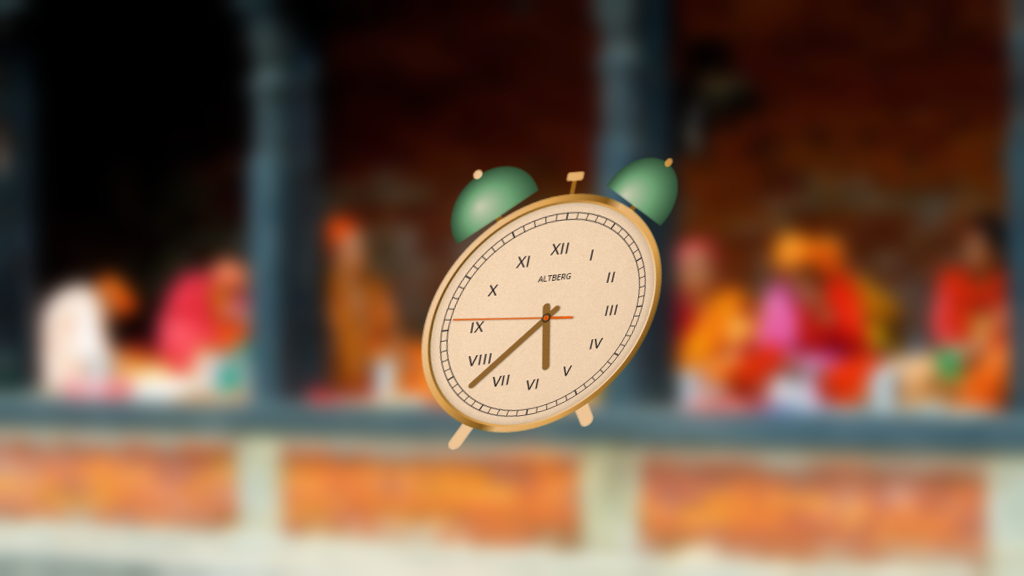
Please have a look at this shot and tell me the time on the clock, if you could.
5:37:46
